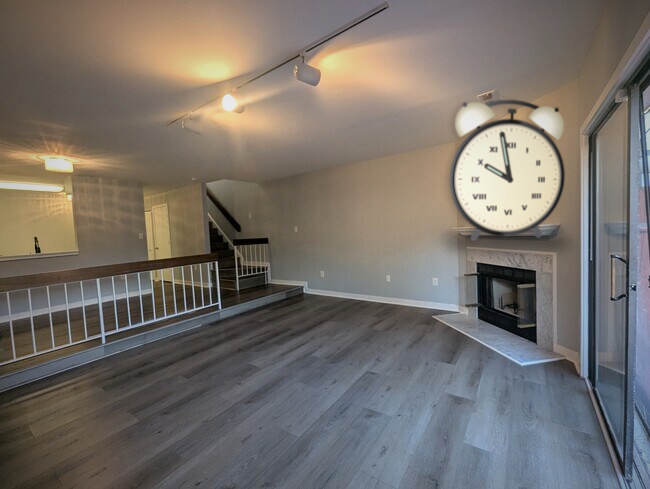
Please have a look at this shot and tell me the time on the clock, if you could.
9:58
